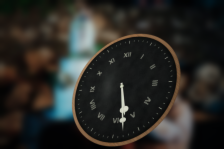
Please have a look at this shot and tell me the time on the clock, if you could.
5:28
